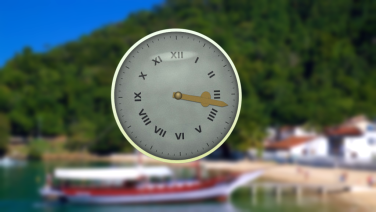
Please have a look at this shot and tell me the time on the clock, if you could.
3:17
